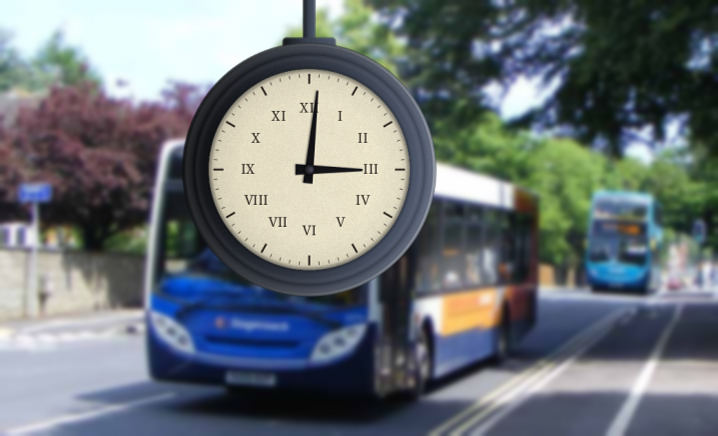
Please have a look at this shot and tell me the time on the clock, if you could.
3:01
